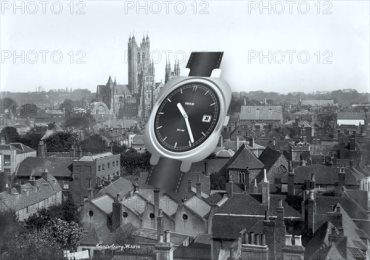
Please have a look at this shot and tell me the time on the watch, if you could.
10:24
